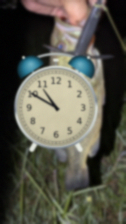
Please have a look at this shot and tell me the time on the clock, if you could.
10:50
